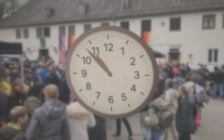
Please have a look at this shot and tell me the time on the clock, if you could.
10:53
